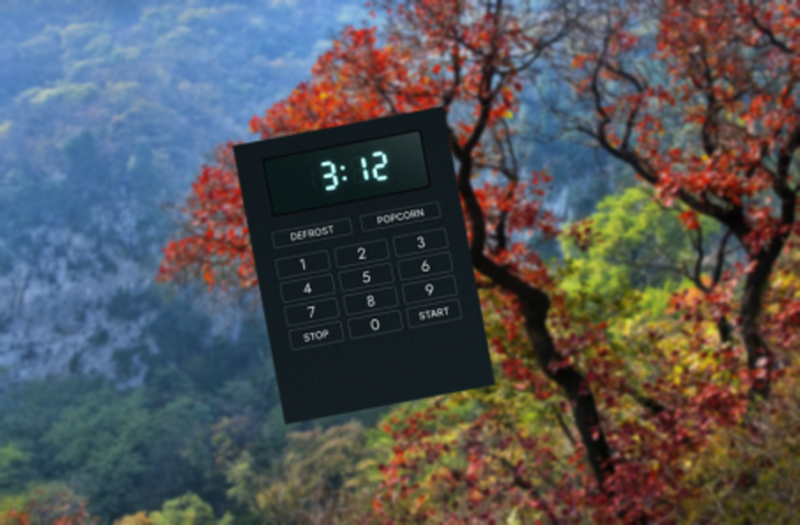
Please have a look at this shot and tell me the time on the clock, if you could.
3:12
